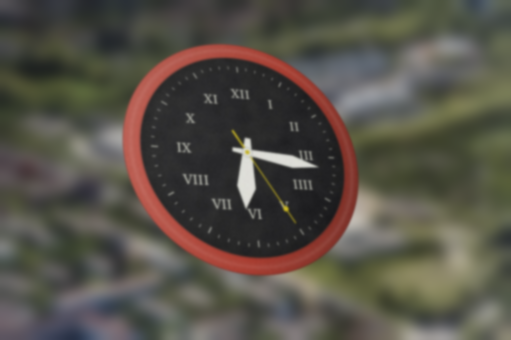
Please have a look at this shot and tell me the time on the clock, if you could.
6:16:25
